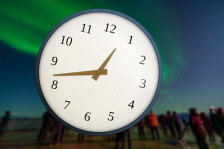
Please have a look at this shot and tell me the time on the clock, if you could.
12:42
